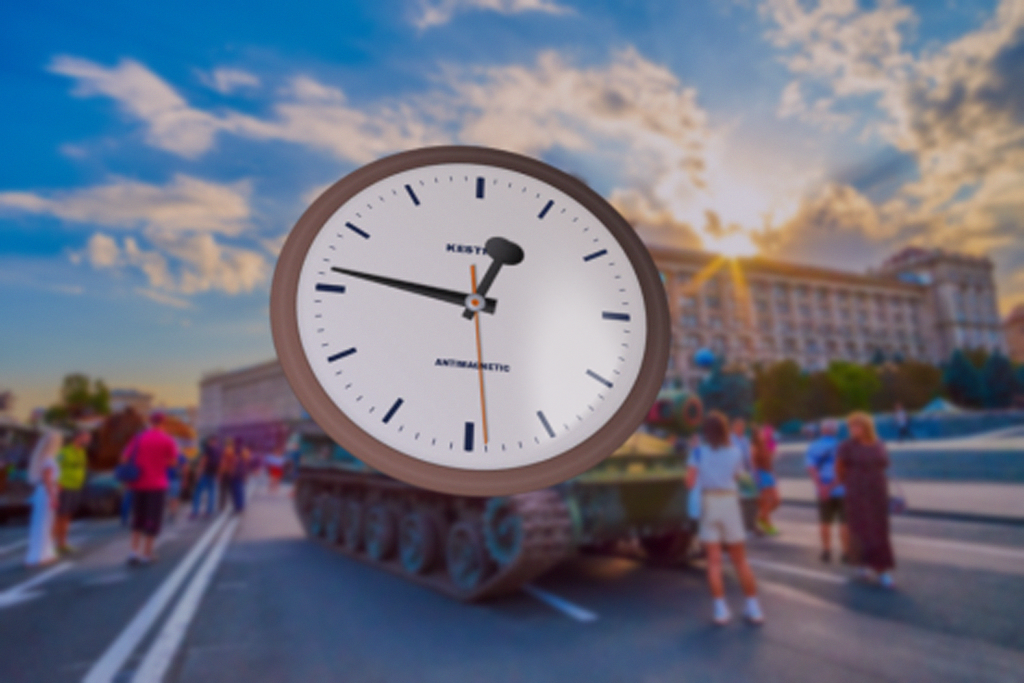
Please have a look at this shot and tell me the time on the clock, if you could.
12:46:29
